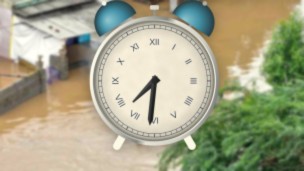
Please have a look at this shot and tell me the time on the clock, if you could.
7:31
